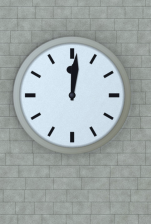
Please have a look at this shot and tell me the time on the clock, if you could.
12:01
